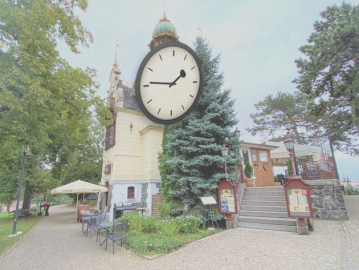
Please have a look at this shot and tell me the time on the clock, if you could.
1:46
